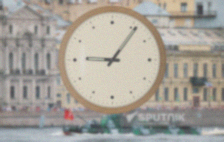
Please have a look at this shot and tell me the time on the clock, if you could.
9:06
